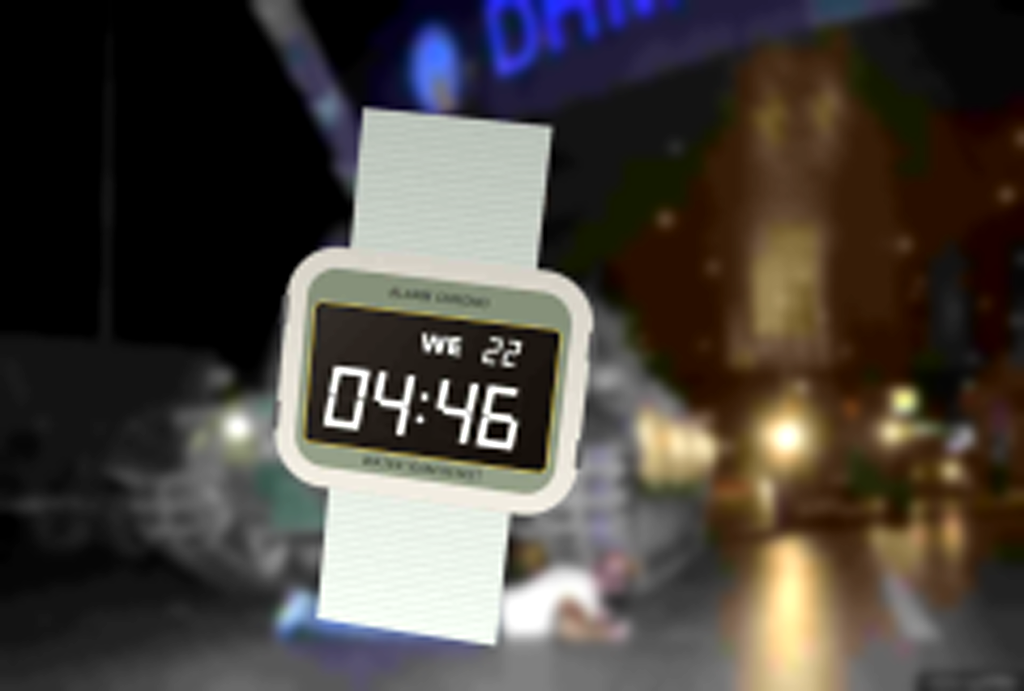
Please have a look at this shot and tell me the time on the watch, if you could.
4:46
